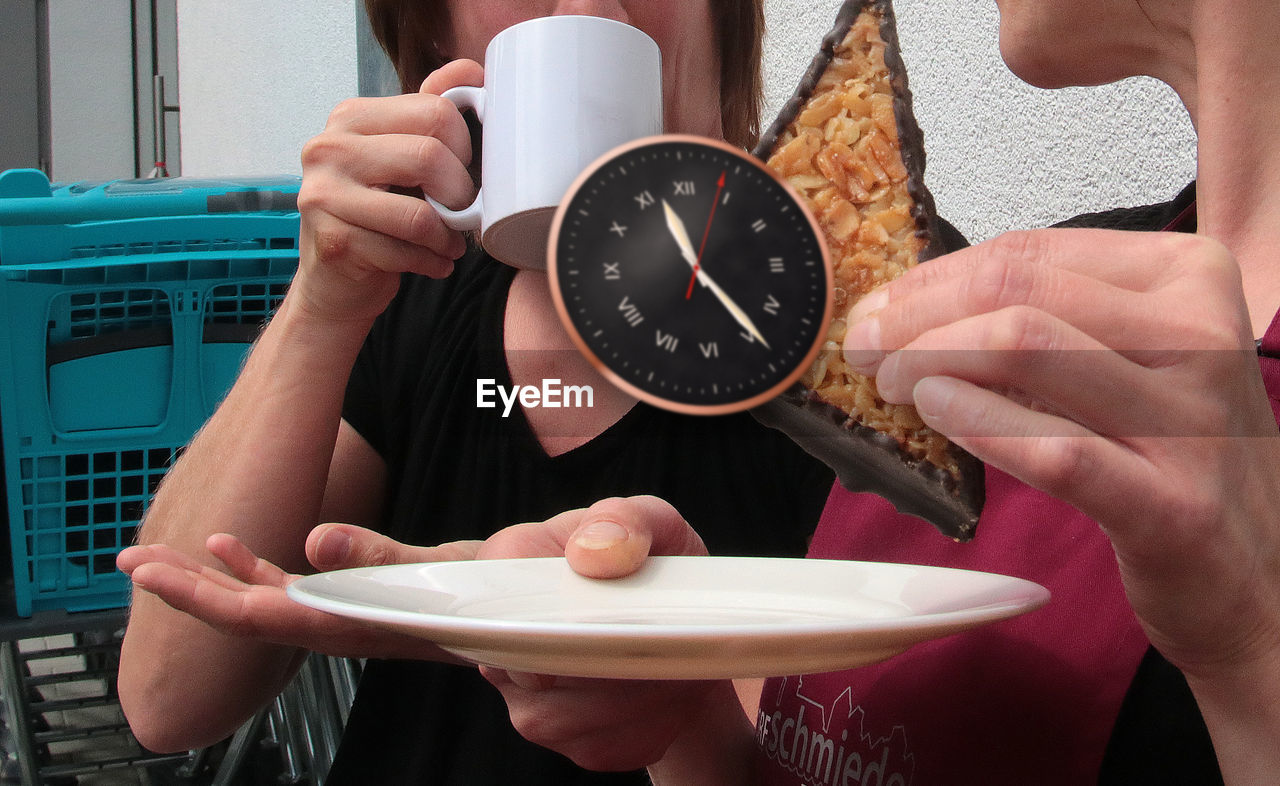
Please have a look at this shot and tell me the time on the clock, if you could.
11:24:04
